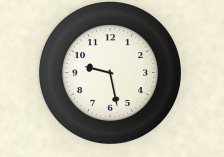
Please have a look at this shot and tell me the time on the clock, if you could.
9:28
